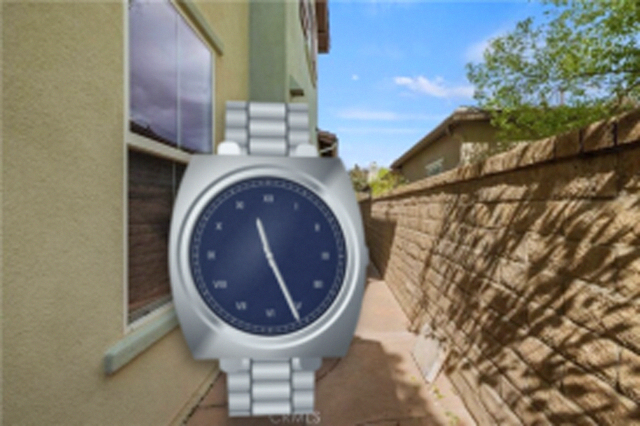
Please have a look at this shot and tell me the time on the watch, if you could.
11:26
